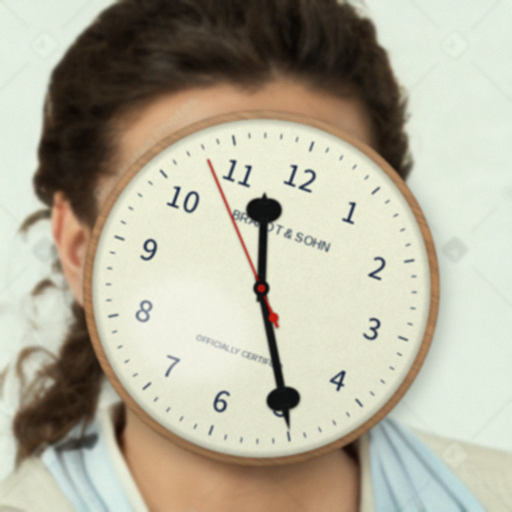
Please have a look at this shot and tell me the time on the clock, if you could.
11:24:53
